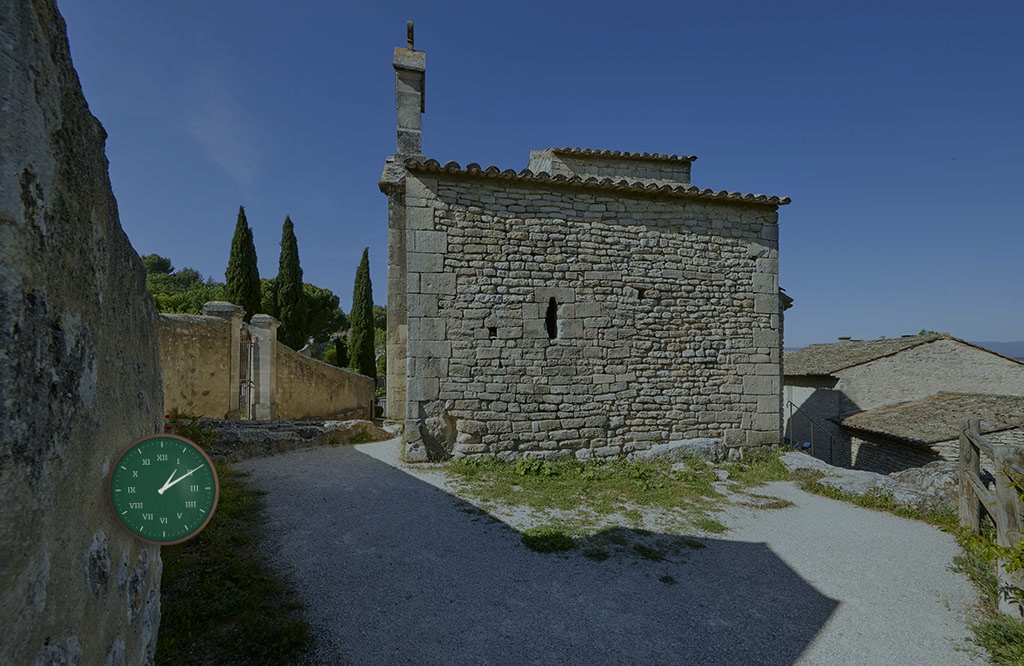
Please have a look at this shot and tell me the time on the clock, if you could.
1:10
